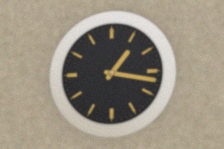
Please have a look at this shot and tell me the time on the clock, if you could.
1:17
